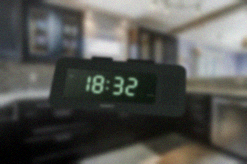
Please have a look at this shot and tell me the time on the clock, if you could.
18:32
